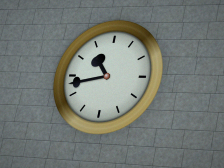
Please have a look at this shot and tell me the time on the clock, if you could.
10:43
